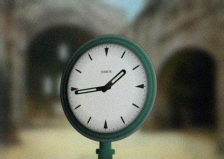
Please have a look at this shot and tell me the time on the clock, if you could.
1:44
